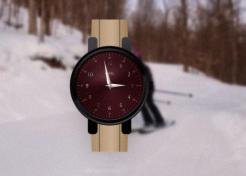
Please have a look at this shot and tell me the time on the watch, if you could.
2:58
